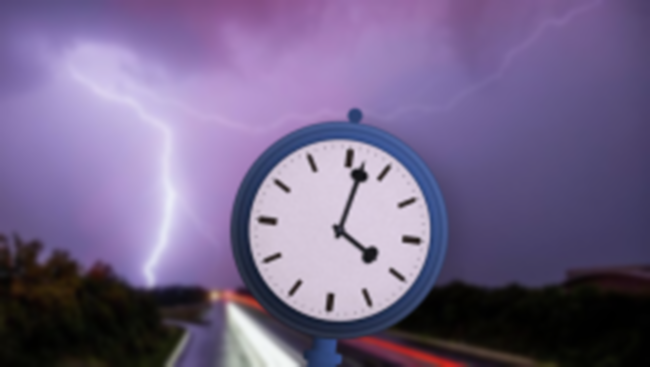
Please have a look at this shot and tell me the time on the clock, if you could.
4:02
